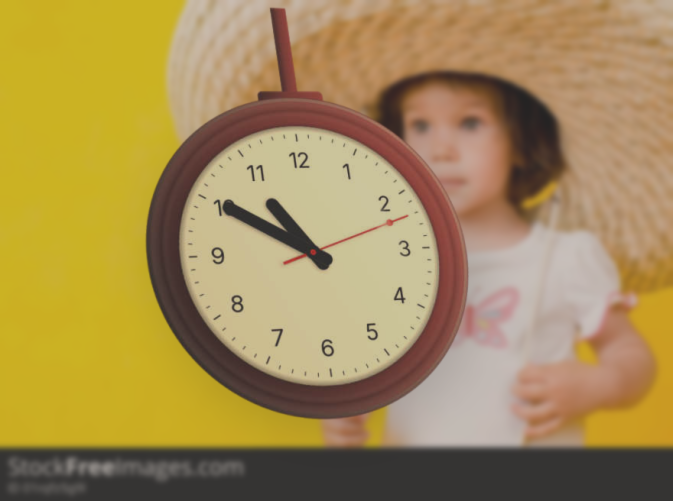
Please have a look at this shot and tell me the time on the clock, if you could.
10:50:12
